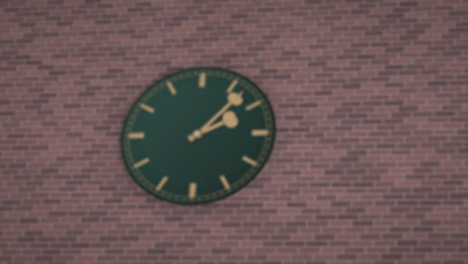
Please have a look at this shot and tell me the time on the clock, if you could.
2:07
